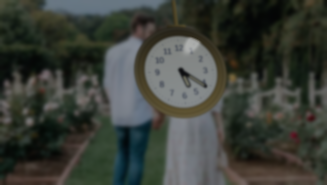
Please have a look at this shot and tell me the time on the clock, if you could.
5:21
